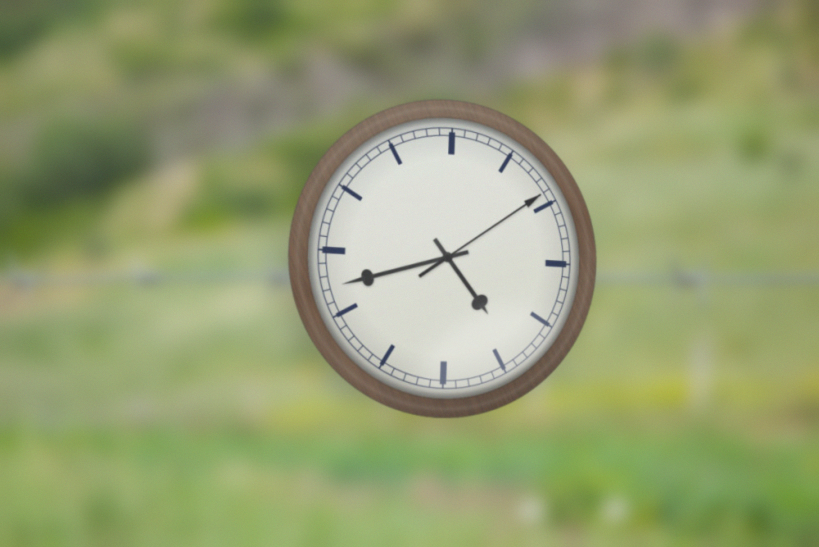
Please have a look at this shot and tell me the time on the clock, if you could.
4:42:09
